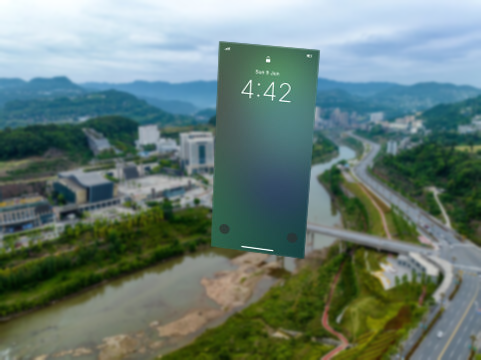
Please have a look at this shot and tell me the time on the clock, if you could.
4:42
